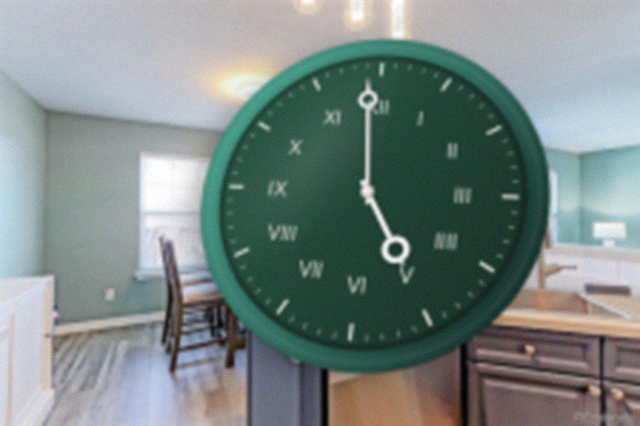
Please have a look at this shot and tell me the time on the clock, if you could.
4:59
